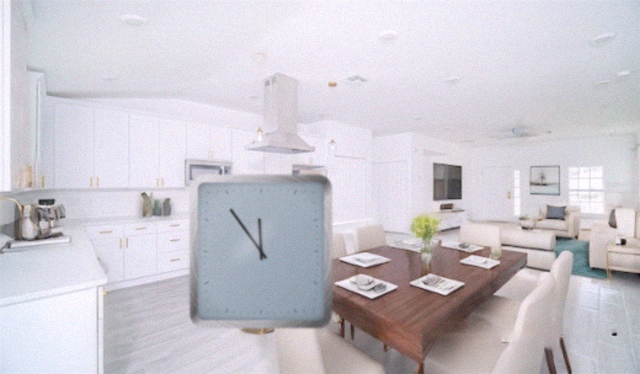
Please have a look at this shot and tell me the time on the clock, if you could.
11:54
